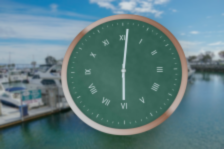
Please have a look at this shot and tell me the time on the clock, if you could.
6:01
